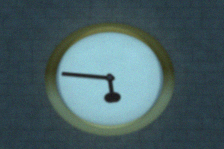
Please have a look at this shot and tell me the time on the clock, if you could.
5:46
